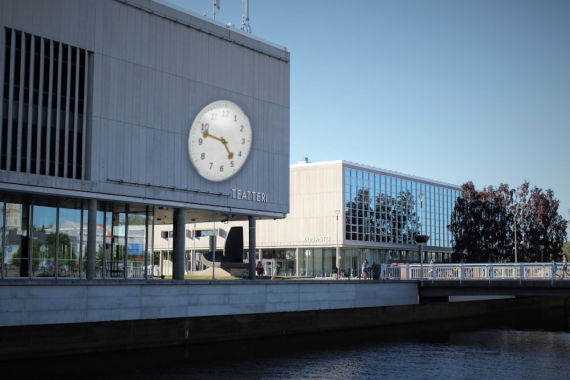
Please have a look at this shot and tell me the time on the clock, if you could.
4:48
